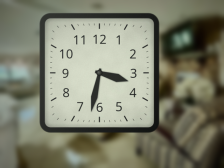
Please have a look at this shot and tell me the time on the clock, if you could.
3:32
